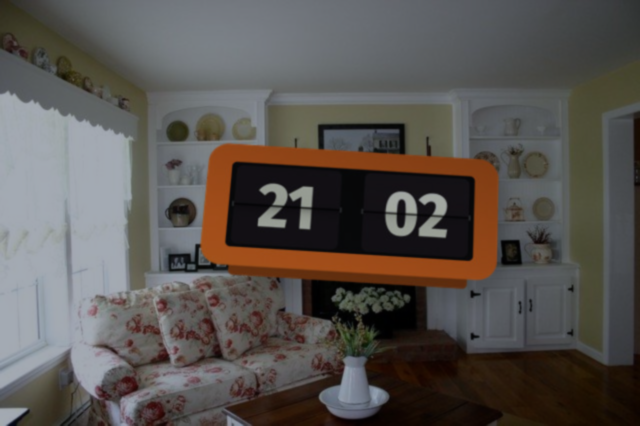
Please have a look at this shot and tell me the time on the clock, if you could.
21:02
